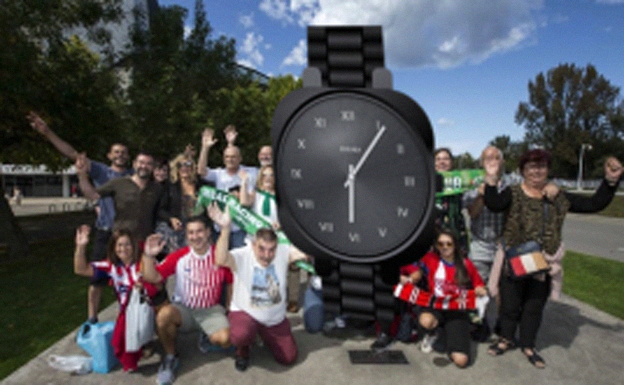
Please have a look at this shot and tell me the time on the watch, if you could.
6:06
